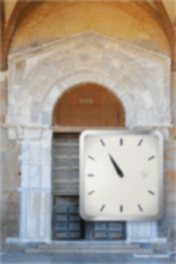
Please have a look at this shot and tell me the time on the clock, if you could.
10:55
